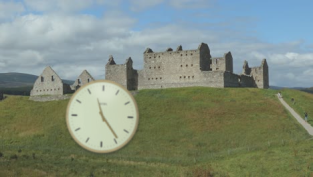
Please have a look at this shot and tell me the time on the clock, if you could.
11:24
